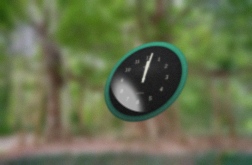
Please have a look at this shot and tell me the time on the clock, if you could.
12:01
